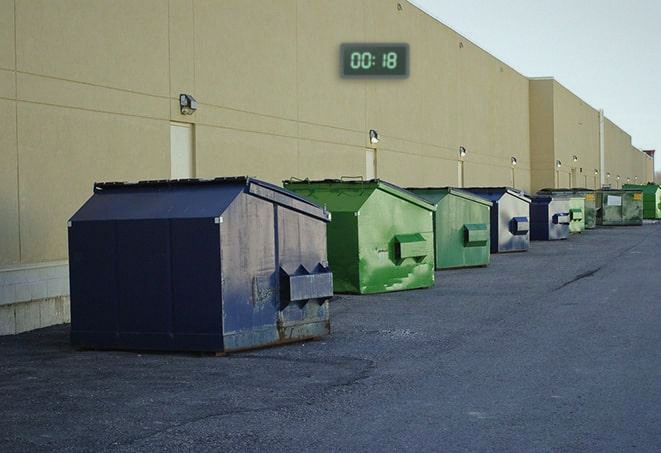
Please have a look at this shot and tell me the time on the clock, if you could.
0:18
